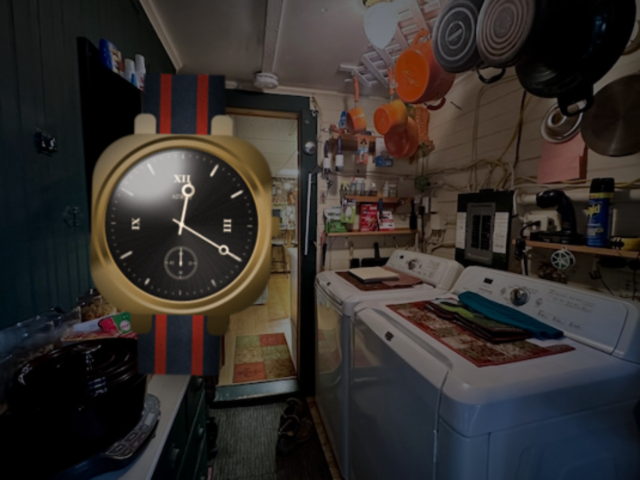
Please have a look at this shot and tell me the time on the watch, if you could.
12:20
